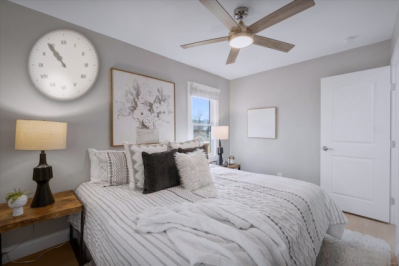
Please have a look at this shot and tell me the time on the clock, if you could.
10:54
